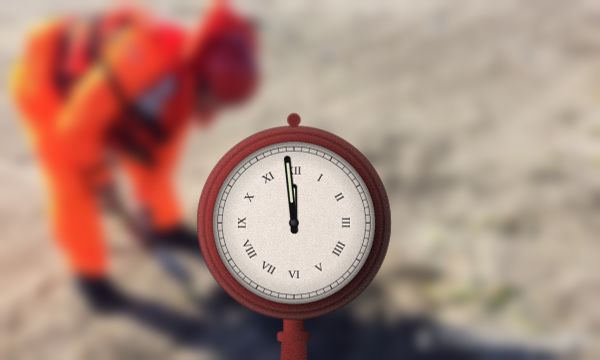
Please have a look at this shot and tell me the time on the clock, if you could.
11:59
